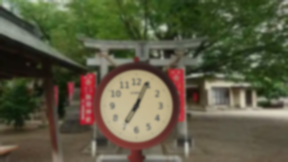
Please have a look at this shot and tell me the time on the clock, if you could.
7:04
